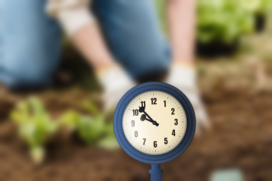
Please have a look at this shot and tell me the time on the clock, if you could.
9:53
